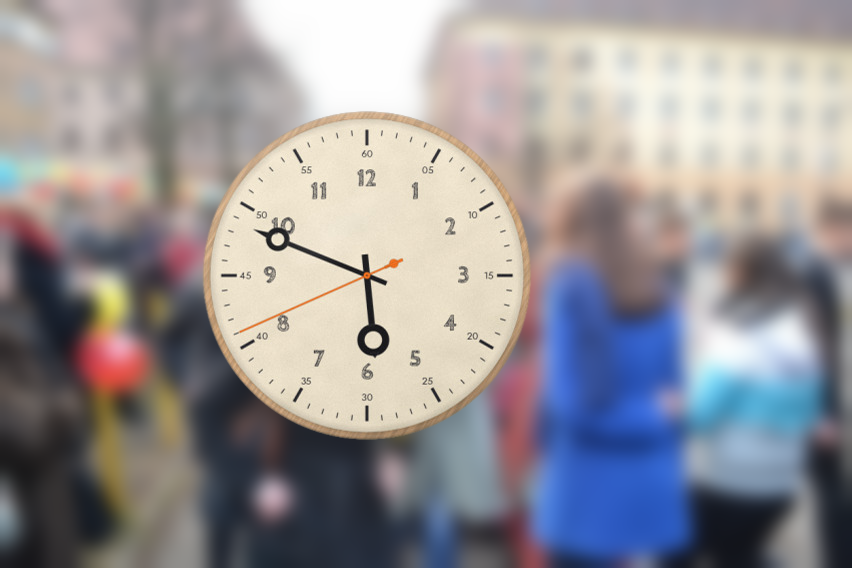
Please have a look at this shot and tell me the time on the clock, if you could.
5:48:41
